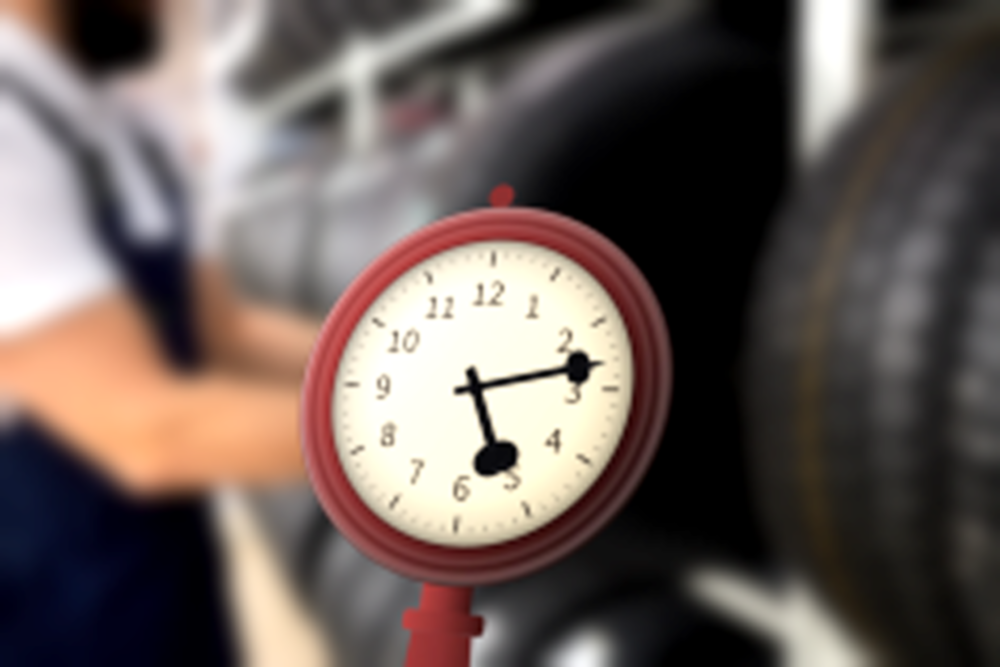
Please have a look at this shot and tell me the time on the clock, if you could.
5:13
